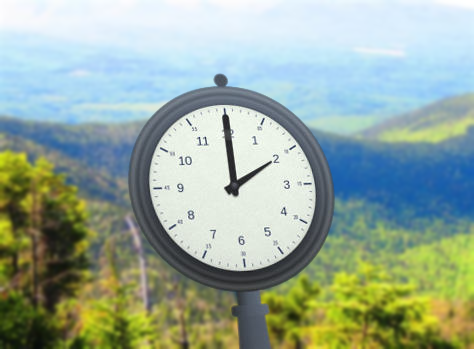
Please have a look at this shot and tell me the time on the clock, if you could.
2:00
